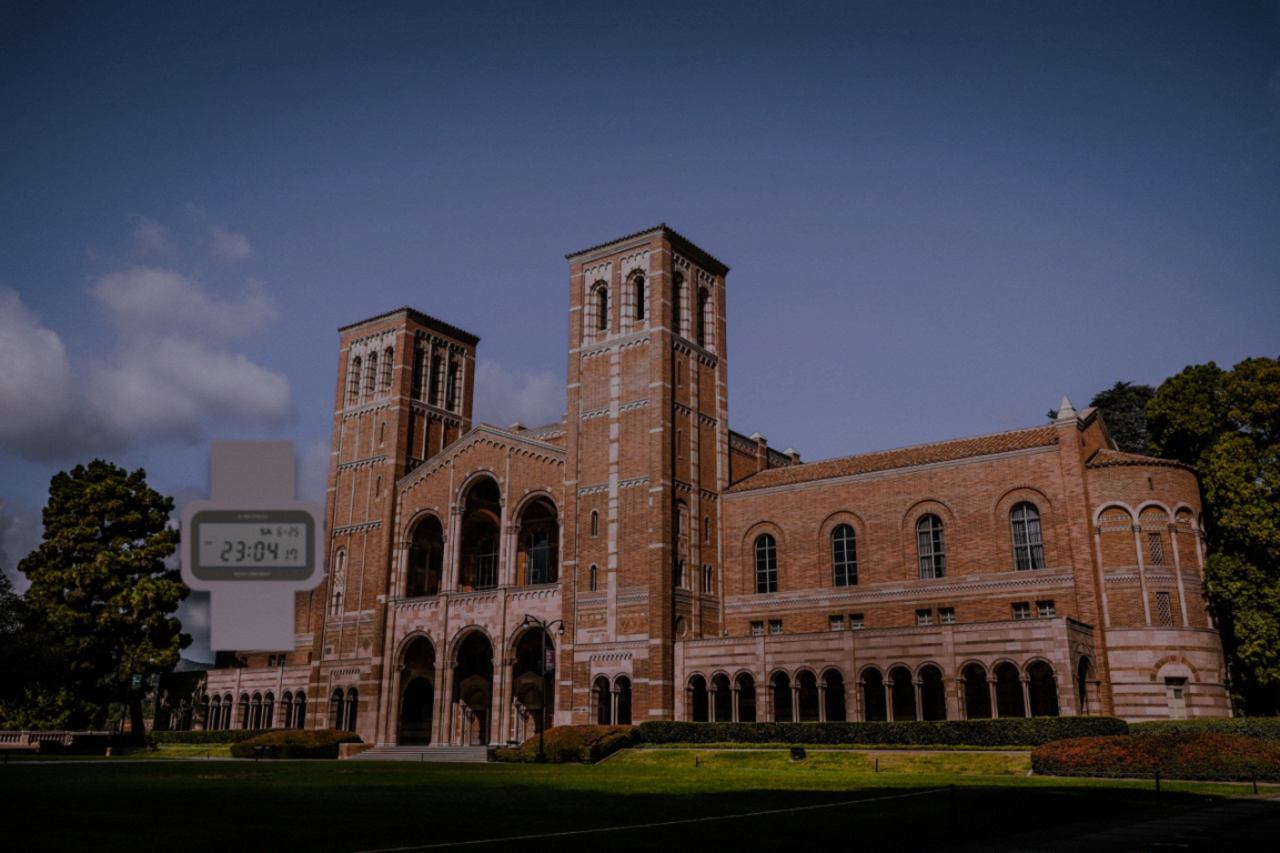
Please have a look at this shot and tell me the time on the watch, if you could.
23:04:17
